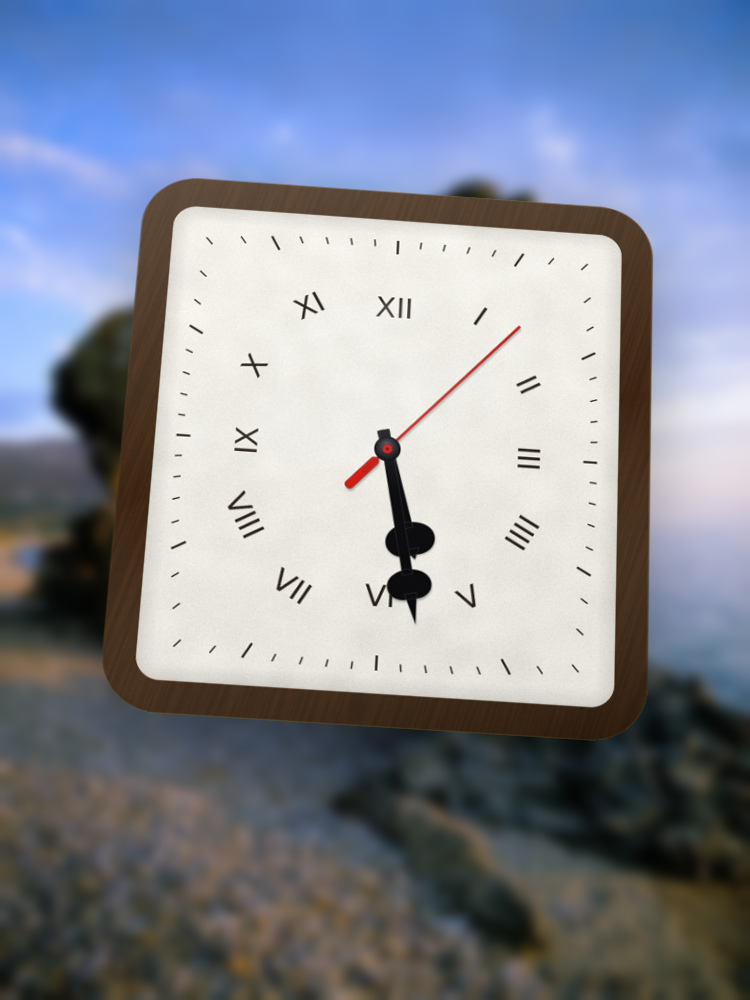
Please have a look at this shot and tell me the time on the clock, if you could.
5:28:07
